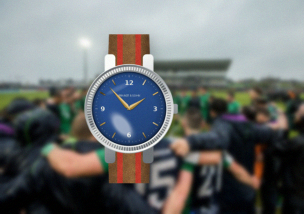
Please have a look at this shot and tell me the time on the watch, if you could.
1:53
